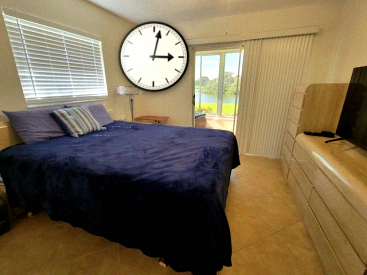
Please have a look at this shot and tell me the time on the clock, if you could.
3:02
